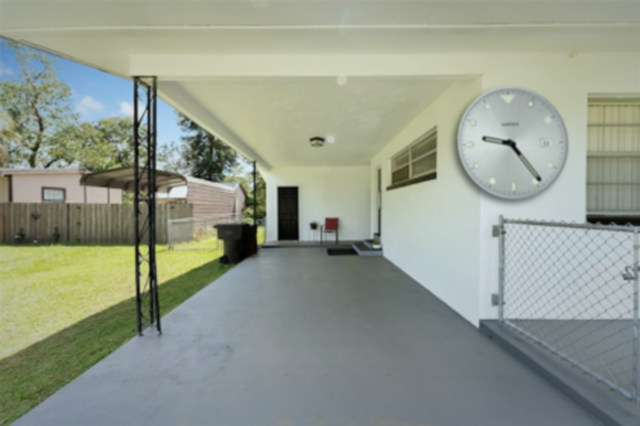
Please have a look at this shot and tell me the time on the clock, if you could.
9:24
